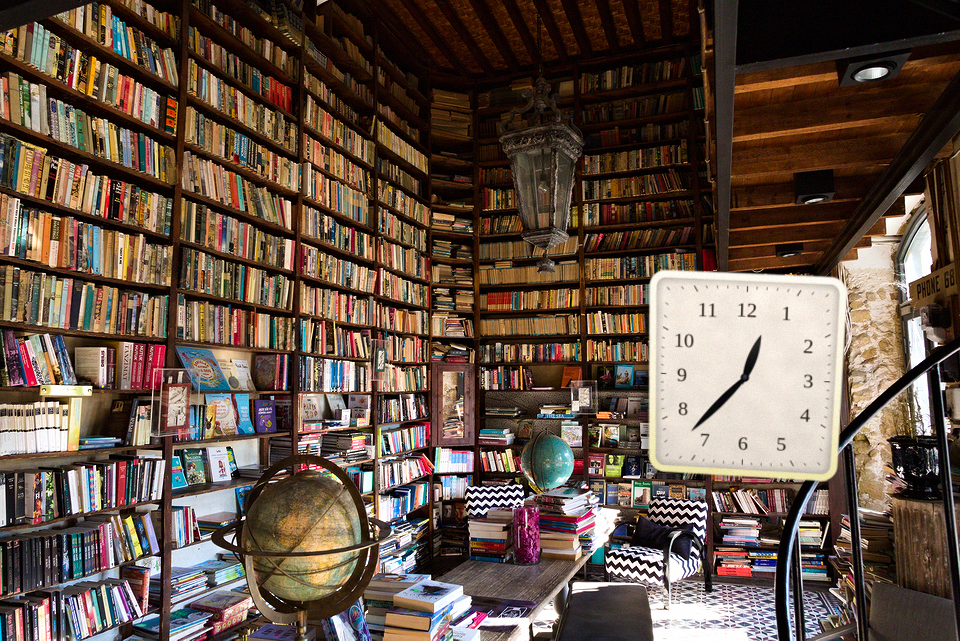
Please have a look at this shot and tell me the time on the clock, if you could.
12:37
